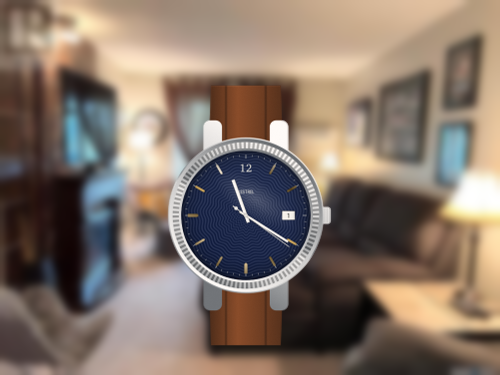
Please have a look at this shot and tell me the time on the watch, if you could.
11:20:21
